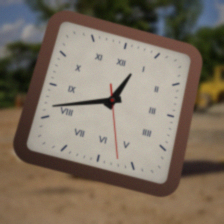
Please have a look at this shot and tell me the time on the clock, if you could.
12:41:27
